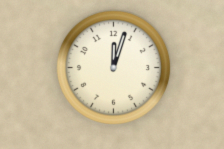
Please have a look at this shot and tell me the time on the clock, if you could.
12:03
